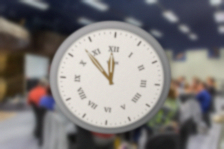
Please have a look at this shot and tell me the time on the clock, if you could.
11:53
